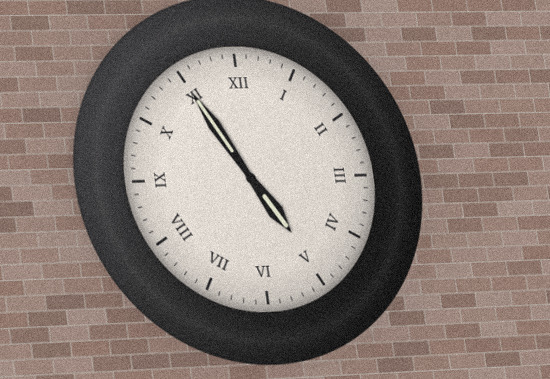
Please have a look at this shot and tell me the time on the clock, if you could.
4:55
